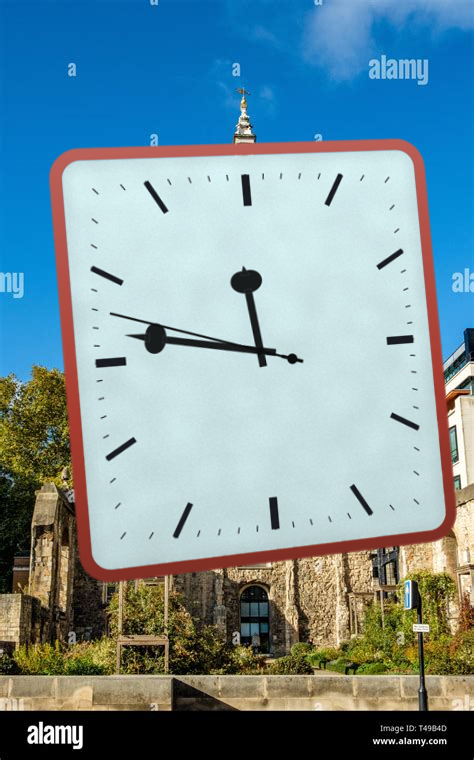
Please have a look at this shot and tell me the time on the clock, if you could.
11:46:48
